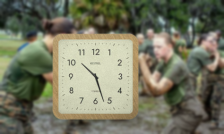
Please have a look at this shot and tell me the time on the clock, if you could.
10:27
